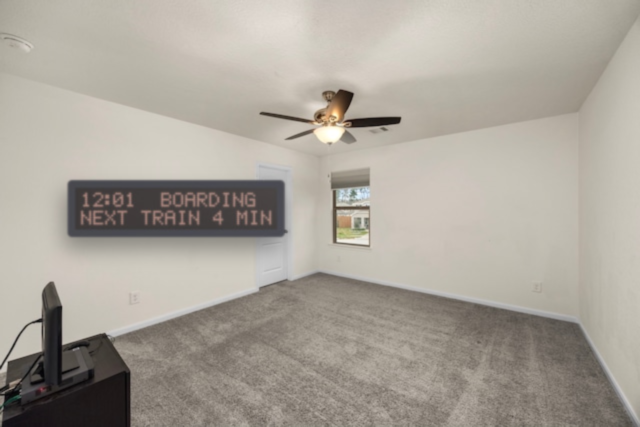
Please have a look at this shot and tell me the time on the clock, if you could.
12:01
